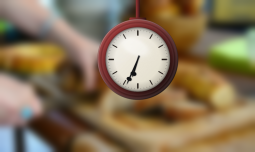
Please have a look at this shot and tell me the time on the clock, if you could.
6:34
